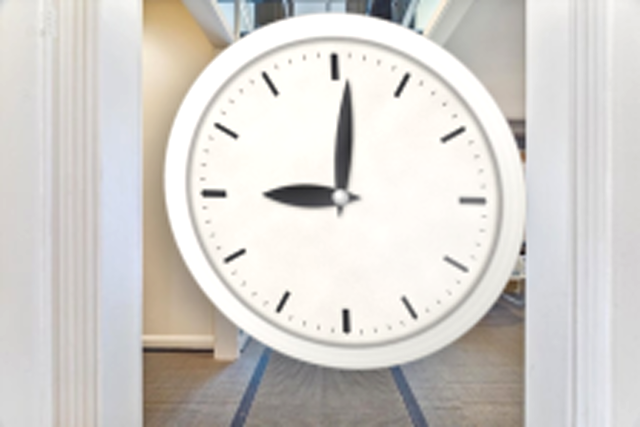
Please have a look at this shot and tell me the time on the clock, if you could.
9:01
